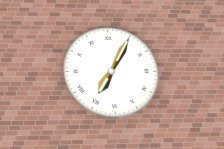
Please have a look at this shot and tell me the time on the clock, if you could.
7:05
